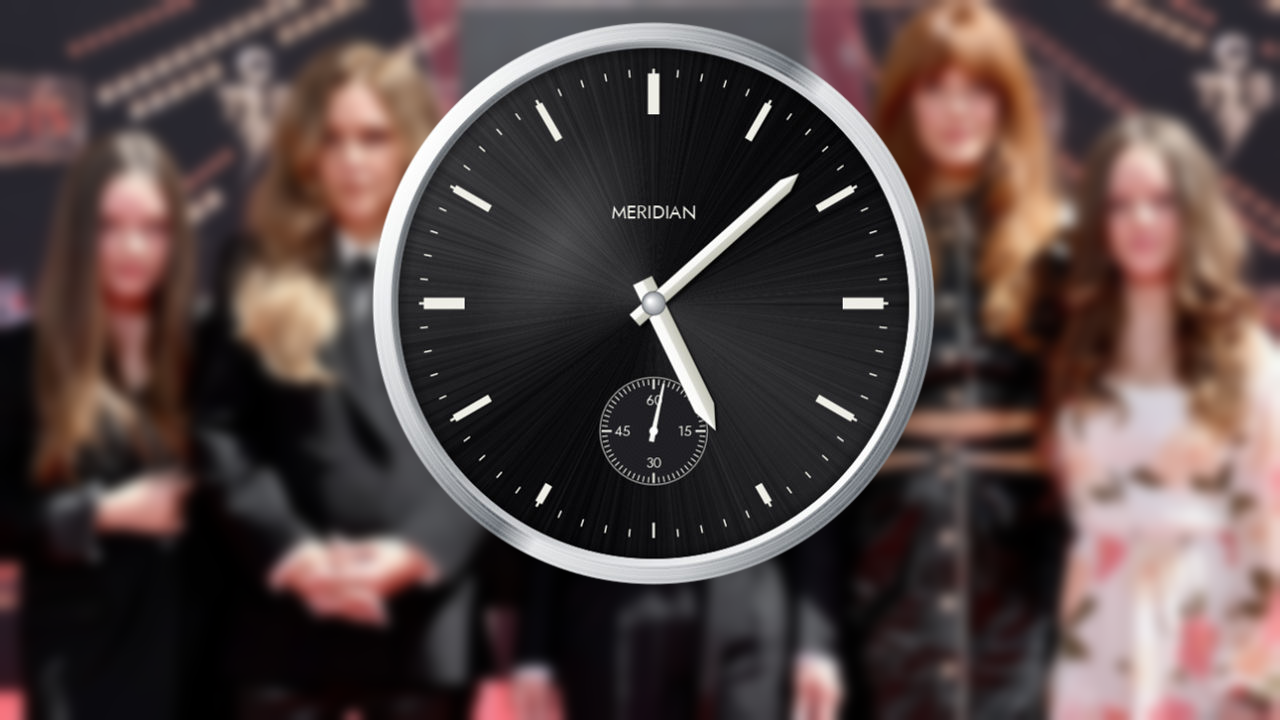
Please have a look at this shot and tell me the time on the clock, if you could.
5:08:02
